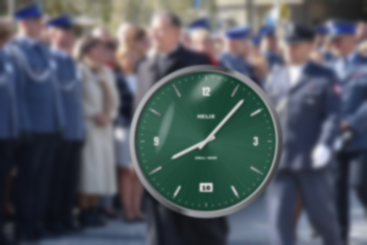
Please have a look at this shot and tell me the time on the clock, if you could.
8:07
